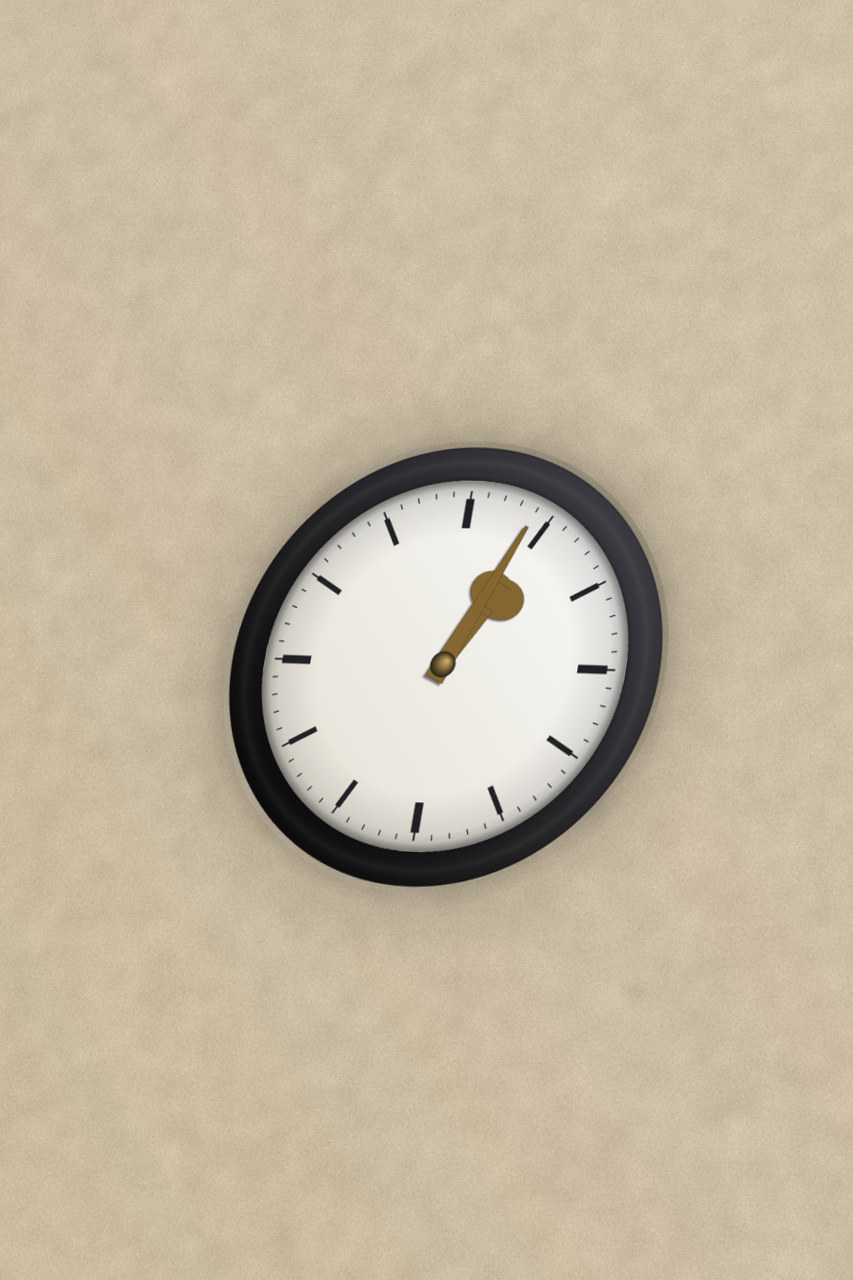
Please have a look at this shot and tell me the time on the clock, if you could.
1:04
